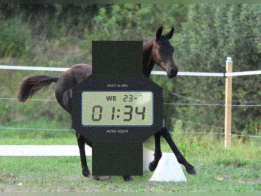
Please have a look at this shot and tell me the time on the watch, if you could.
1:34
